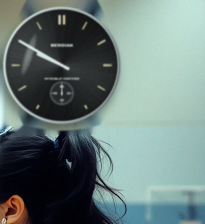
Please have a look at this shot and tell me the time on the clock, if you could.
9:50
